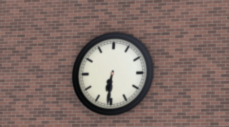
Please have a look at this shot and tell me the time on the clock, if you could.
6:31
